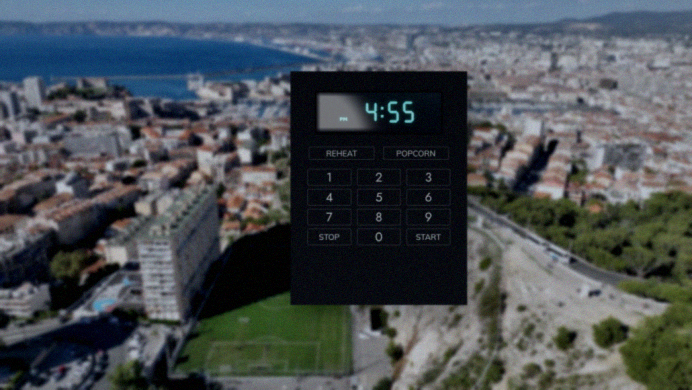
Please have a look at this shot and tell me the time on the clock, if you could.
4:55
